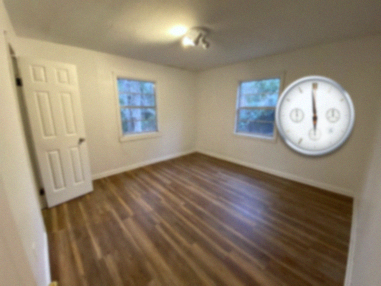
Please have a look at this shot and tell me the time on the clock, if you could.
5:59
